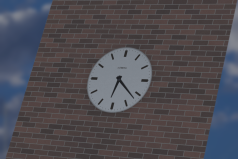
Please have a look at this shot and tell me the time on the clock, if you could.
6:22
